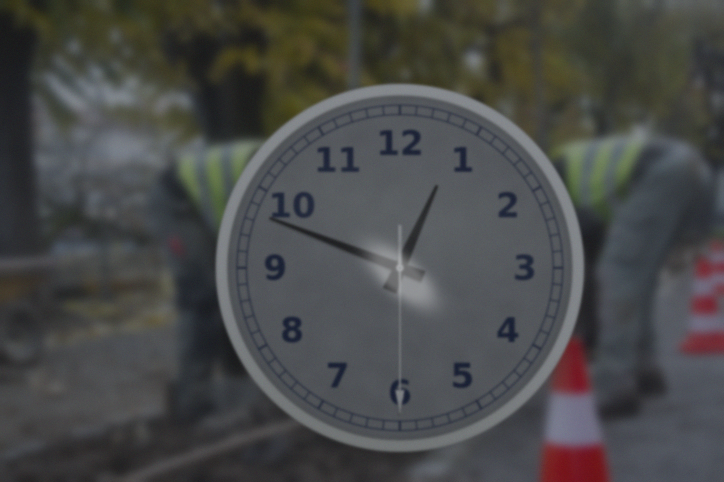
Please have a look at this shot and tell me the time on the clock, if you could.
12:48:30
